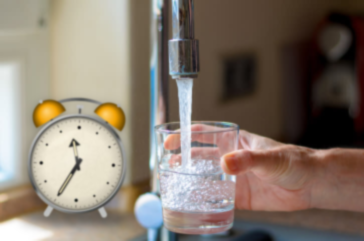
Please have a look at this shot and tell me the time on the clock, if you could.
11:35
